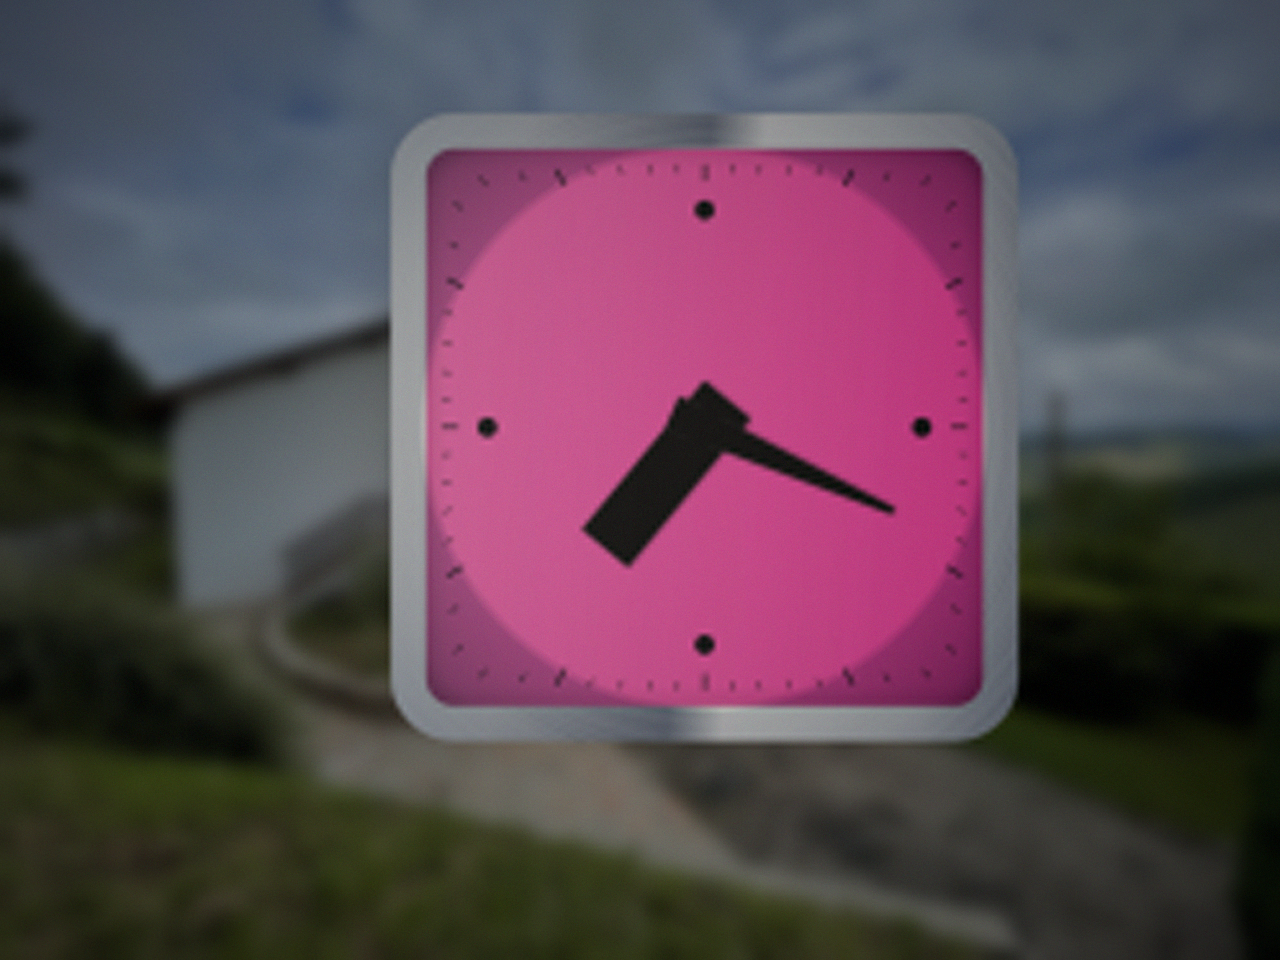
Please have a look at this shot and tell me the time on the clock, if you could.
7:19
